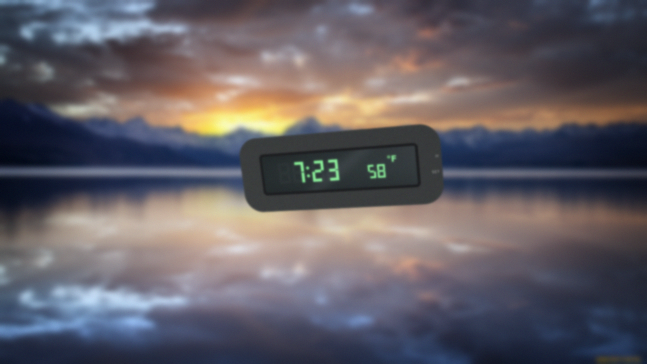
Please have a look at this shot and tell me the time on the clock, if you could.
7:23
